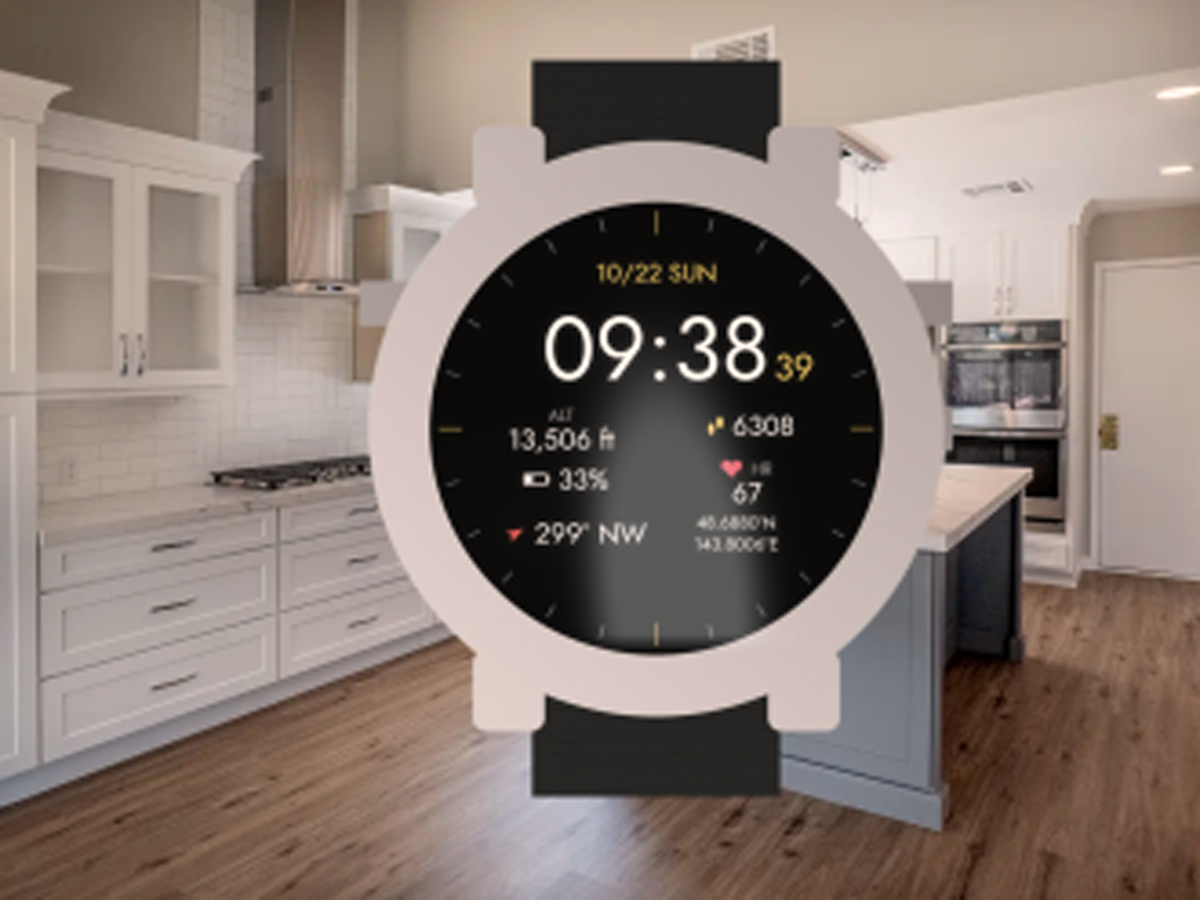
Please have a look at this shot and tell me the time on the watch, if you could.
9:38:39
